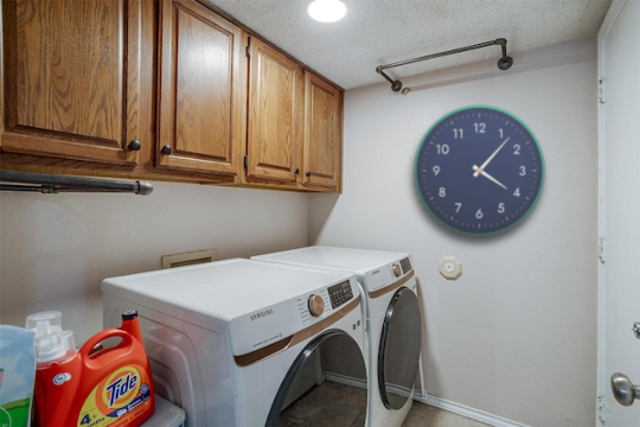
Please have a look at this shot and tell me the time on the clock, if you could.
4:07
